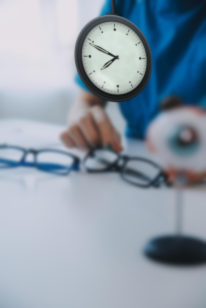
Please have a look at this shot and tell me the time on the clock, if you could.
7:49
